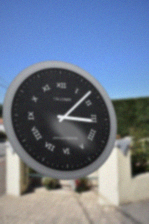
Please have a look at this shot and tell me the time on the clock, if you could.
3:08
